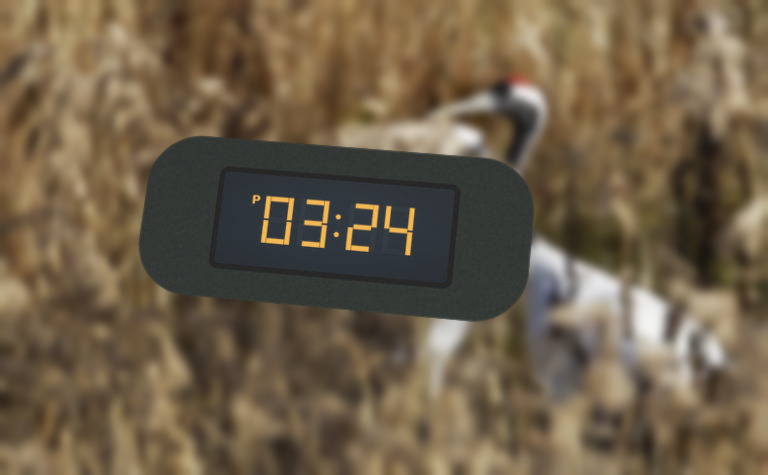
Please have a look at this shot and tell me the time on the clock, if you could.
3:24
